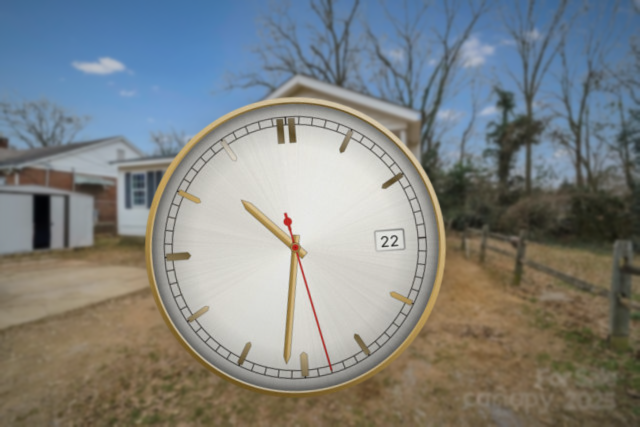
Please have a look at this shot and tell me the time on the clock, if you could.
10:31:28
